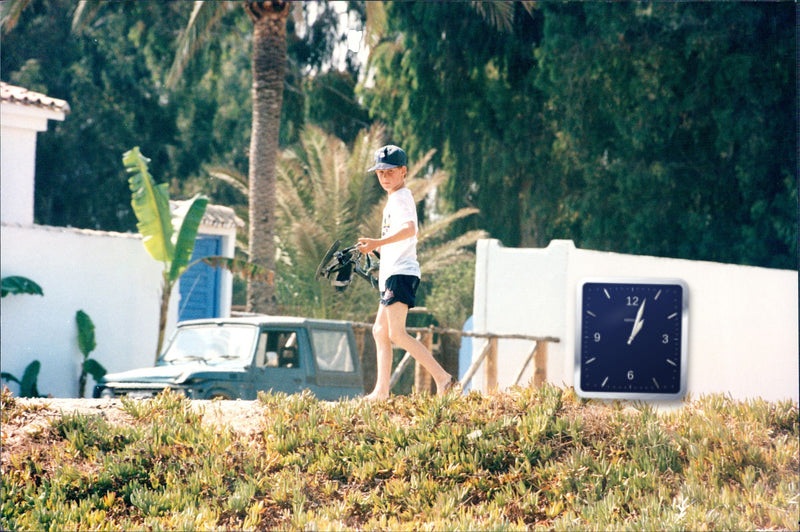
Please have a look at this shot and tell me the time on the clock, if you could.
1:03
